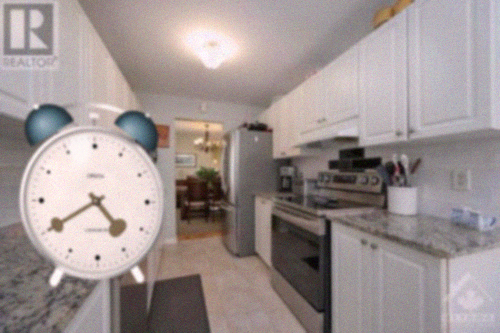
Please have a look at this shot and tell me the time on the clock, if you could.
4:40
